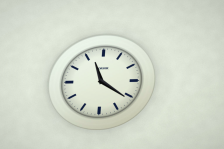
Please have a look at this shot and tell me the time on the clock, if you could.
11:21
